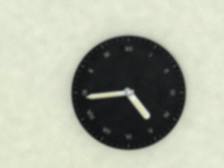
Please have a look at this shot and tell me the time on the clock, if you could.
4:44
